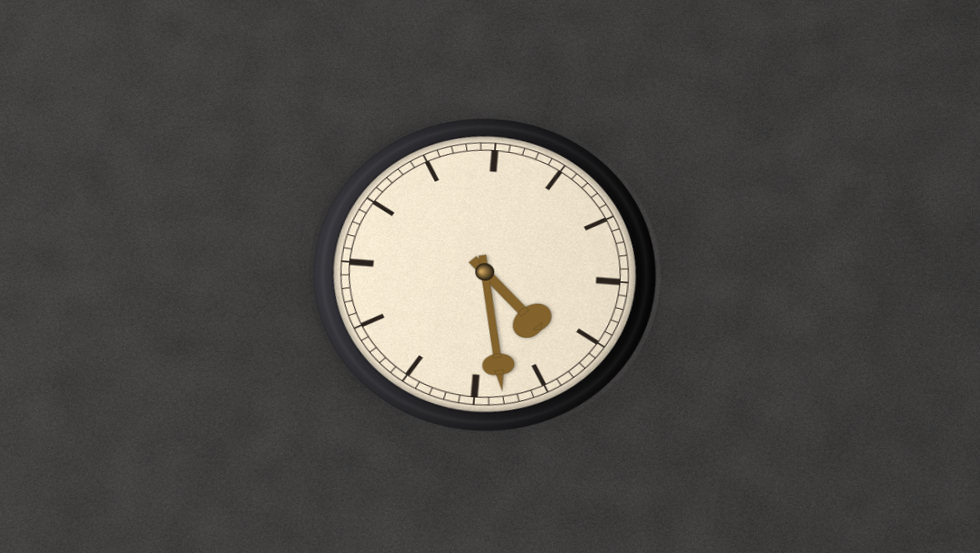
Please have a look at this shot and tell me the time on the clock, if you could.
4:28
